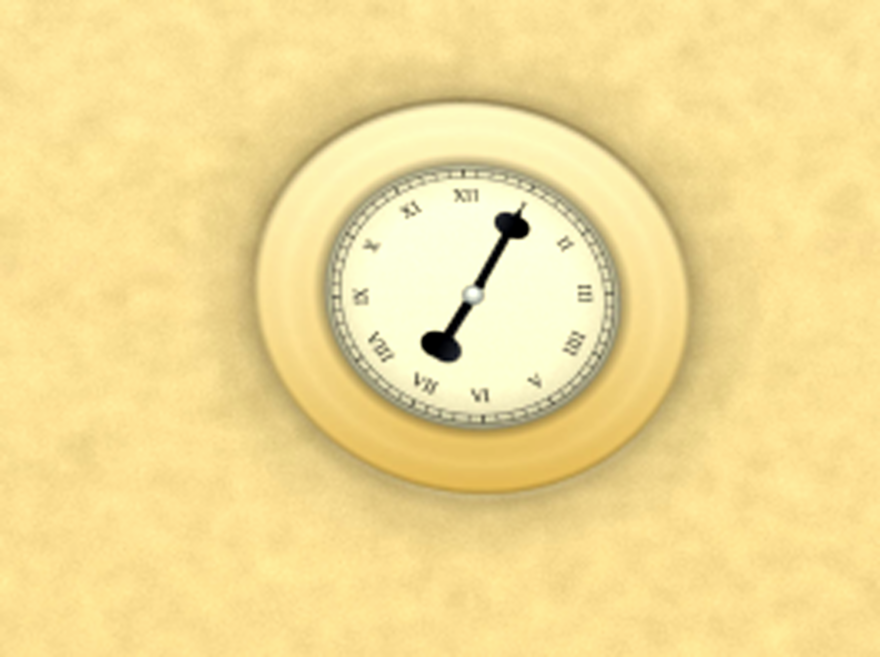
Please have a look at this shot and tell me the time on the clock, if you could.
7:05
